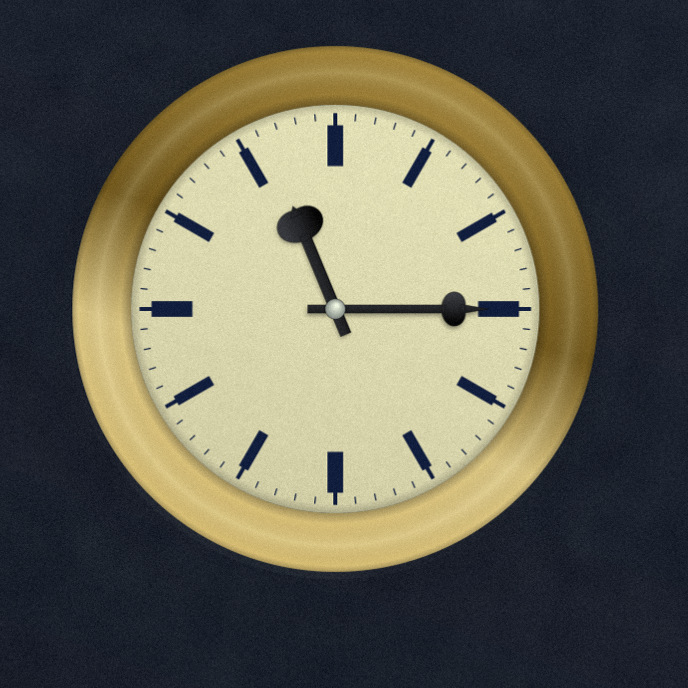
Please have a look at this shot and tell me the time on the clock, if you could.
11:15
